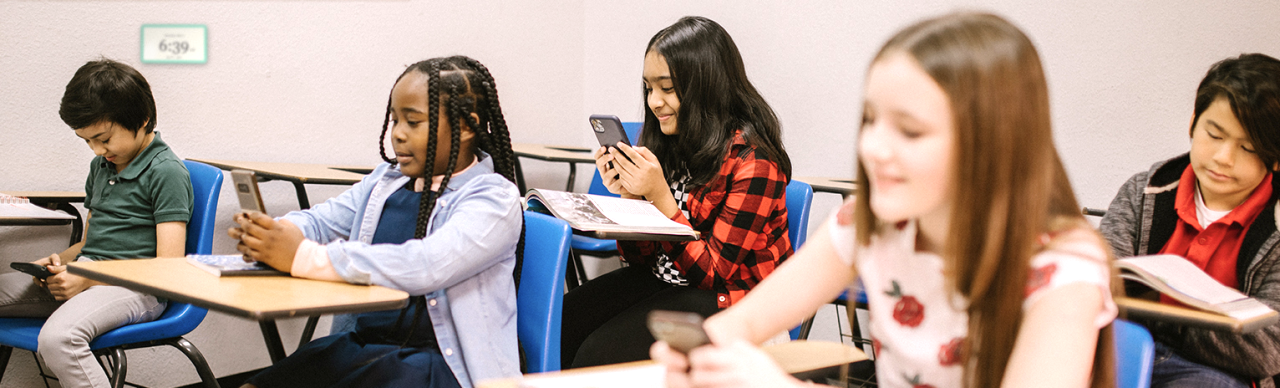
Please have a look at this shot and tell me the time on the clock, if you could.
6:39
